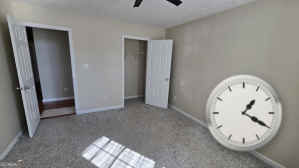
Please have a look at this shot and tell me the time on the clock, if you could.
1:20
